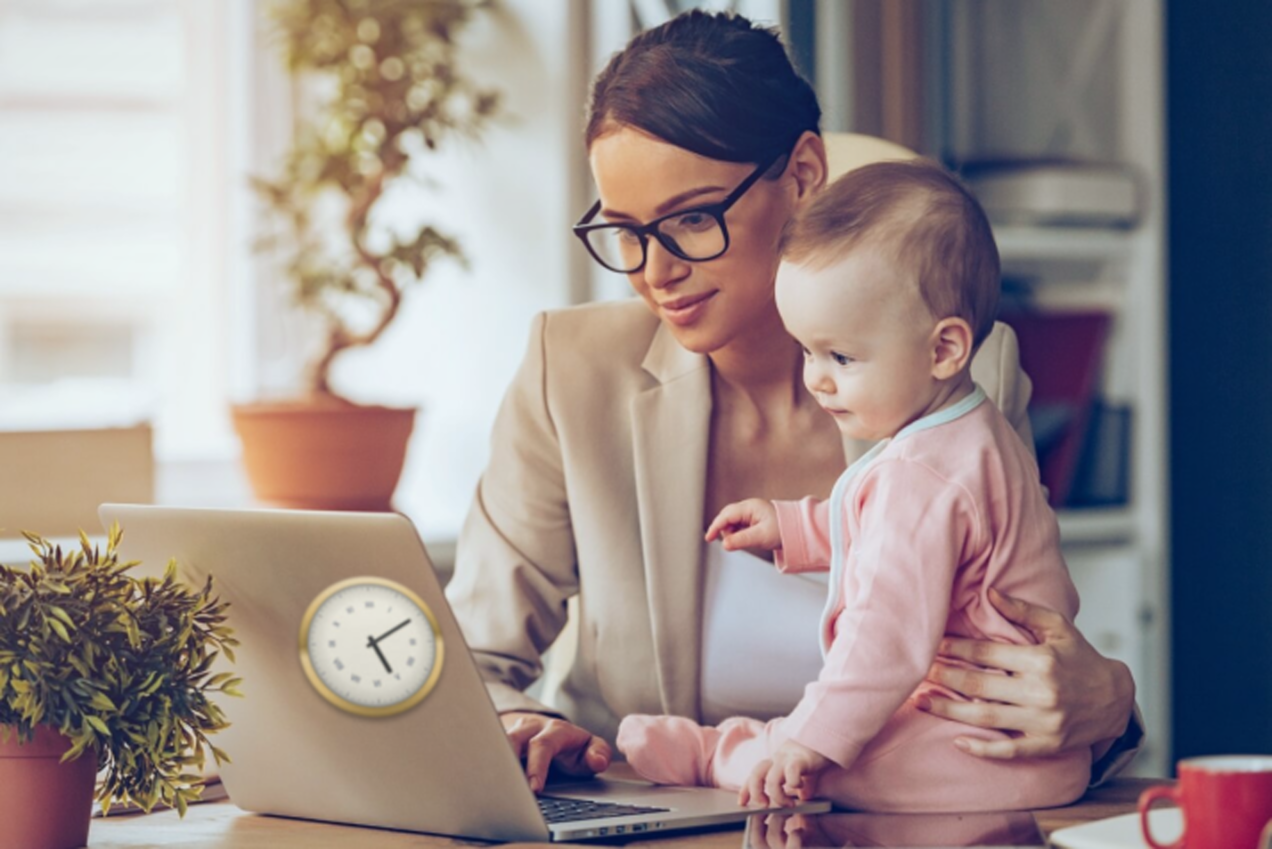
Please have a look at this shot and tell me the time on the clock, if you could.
5:10
